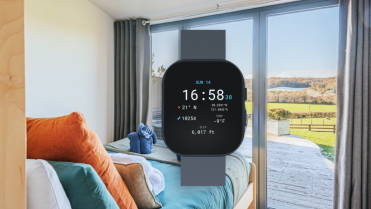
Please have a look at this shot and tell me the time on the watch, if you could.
16:58
